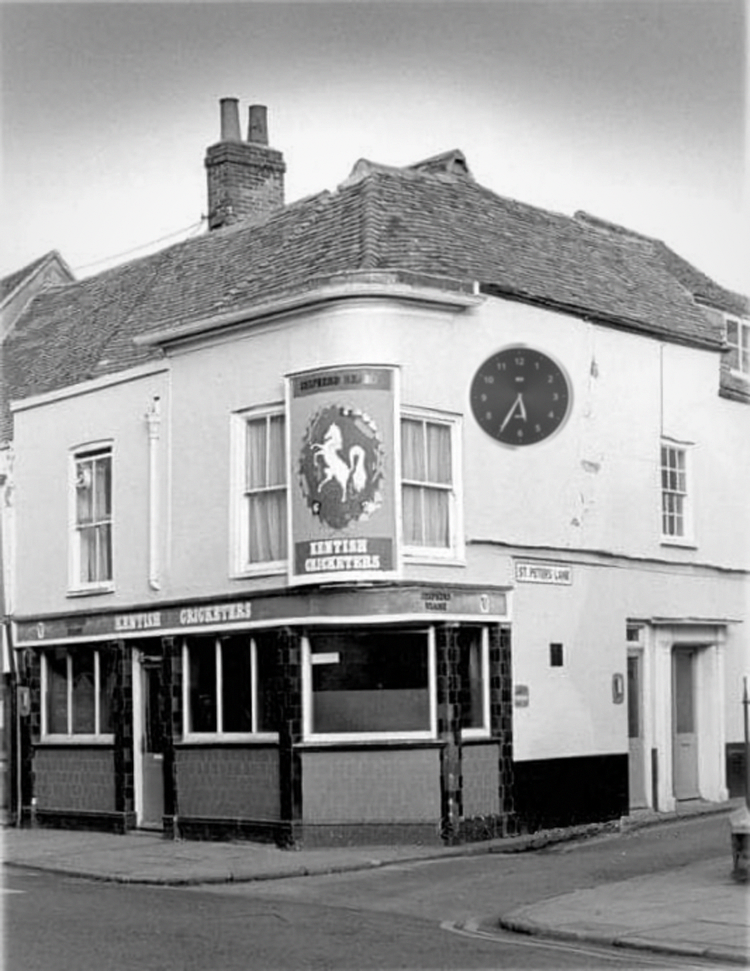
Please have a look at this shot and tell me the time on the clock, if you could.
5:35
